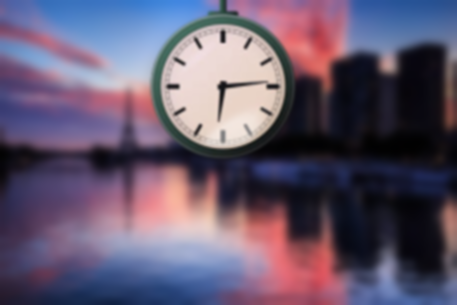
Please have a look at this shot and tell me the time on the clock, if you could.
6:14
